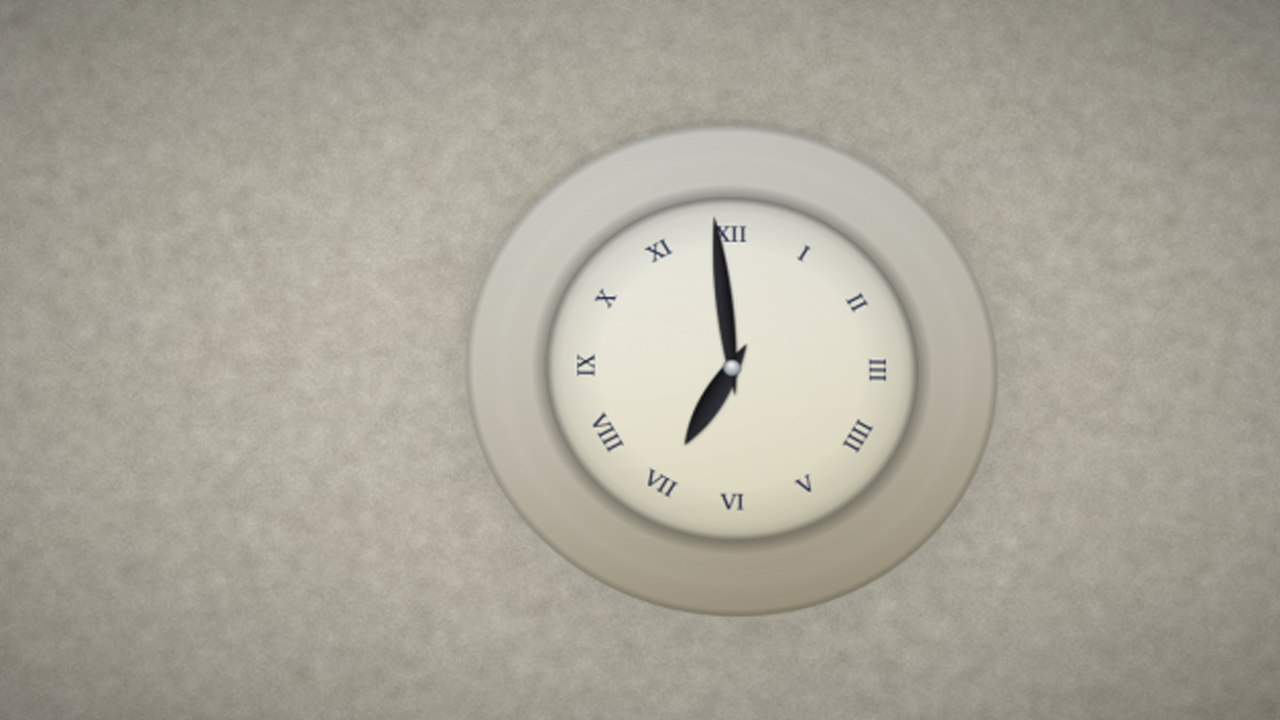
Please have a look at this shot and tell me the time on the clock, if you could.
6:59
